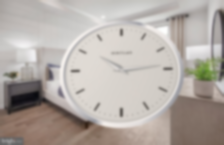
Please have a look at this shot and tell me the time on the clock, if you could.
10:14
